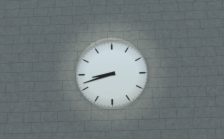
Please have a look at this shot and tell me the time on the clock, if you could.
8:42
